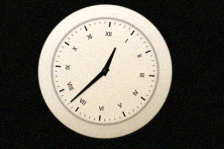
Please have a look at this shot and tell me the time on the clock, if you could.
12:37
